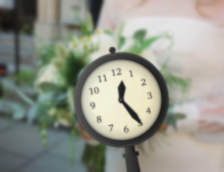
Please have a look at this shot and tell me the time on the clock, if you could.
12:25
